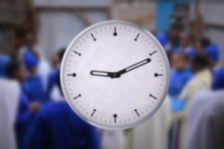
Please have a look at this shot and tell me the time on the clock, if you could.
9:11
